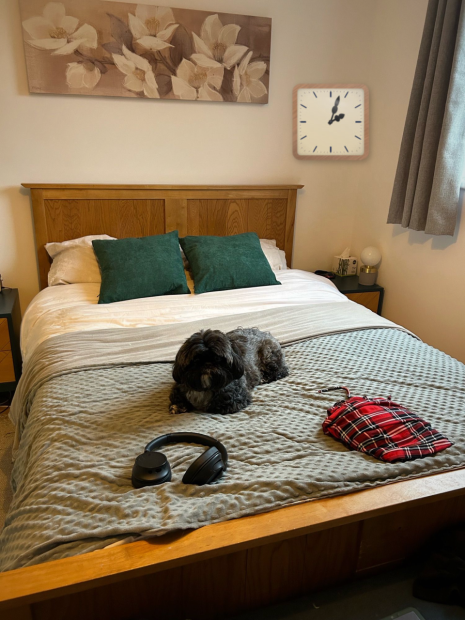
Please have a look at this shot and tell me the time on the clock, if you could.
2:03
